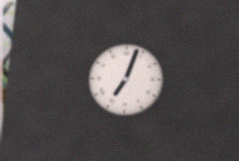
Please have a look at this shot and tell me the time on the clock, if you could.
7:03
